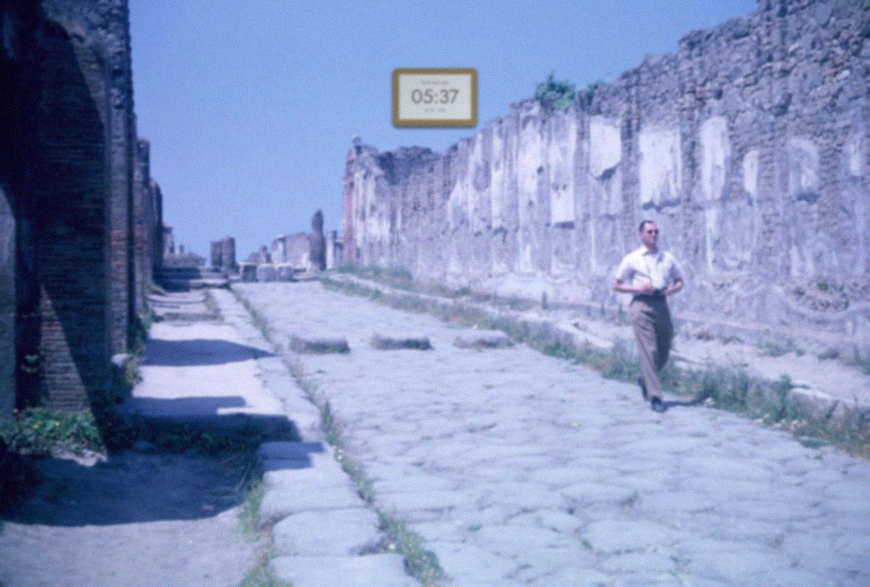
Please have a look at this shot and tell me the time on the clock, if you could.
5:37
